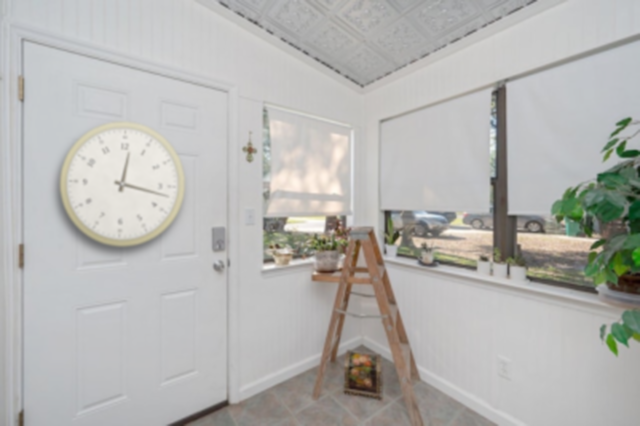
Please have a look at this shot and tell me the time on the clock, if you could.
12:17
